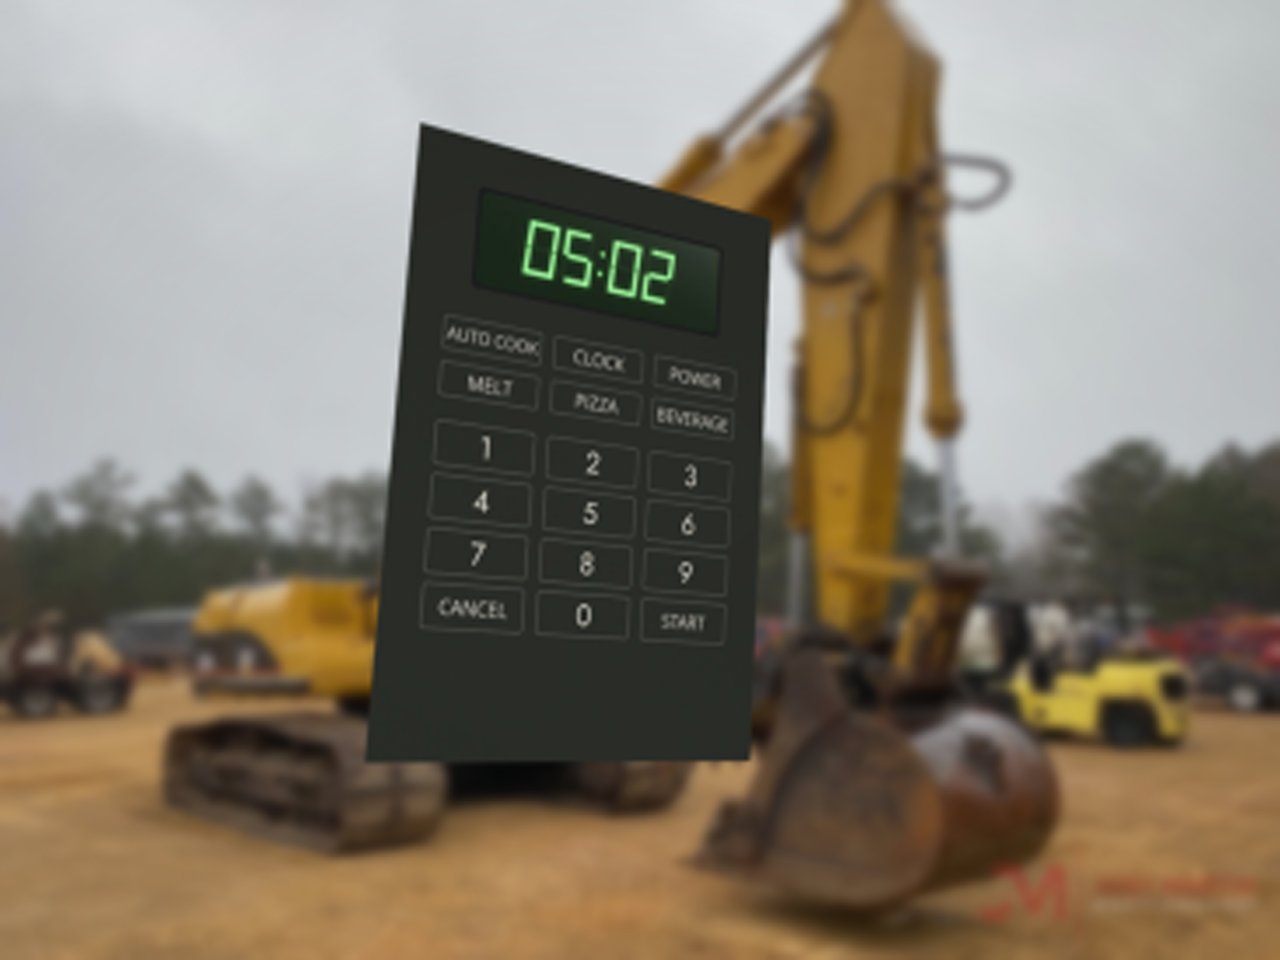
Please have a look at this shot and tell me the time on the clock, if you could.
5:02
